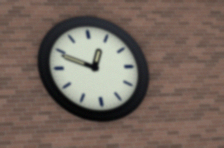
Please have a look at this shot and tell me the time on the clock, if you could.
12:49
